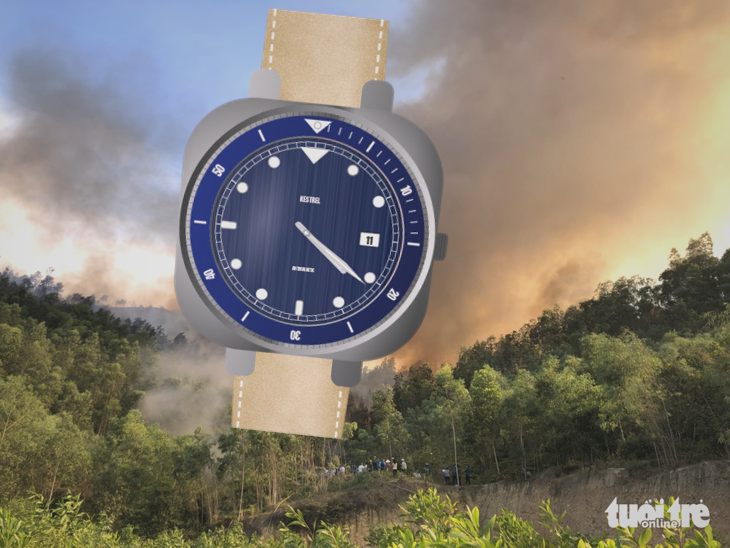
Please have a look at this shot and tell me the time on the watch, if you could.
4:21
